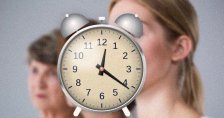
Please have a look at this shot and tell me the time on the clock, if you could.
12:21
